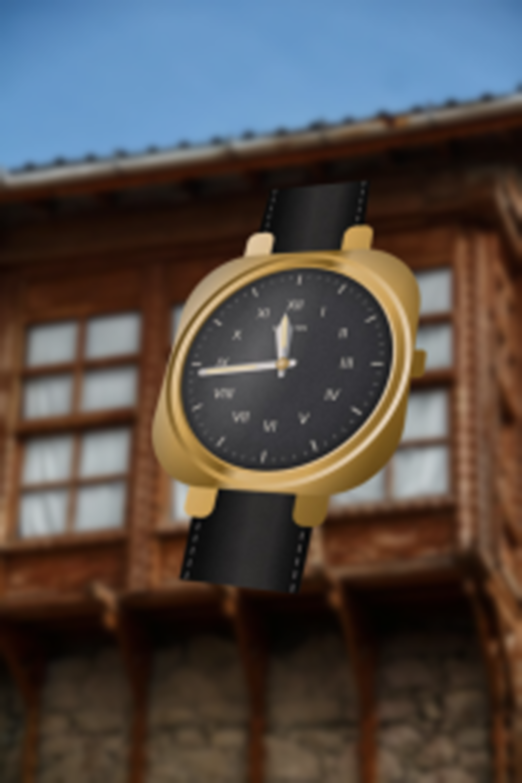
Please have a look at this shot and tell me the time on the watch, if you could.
11:44
